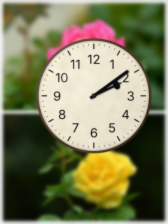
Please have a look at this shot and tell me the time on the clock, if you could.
2:09
